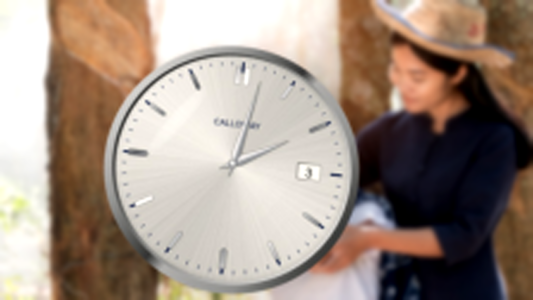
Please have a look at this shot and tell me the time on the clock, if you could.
2:02
